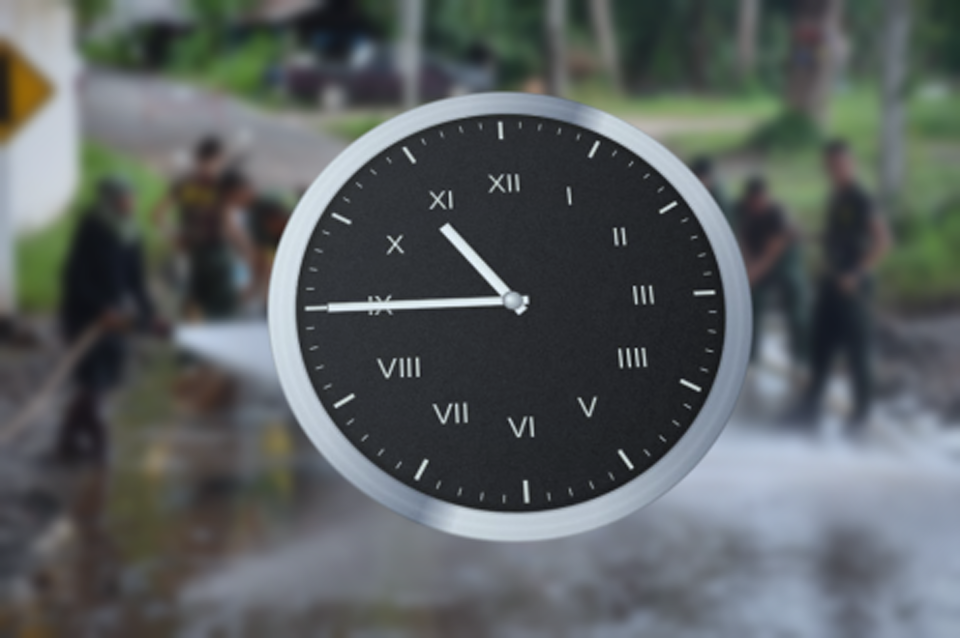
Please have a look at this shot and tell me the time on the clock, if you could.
10:45
